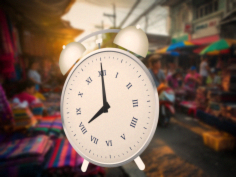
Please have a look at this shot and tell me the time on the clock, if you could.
8:00
